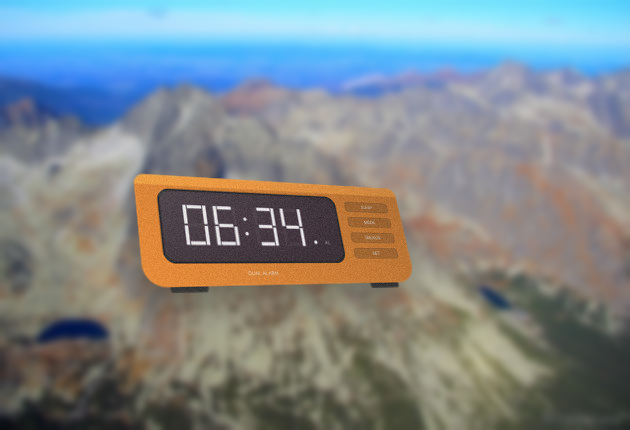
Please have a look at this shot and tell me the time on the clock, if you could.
6:34
